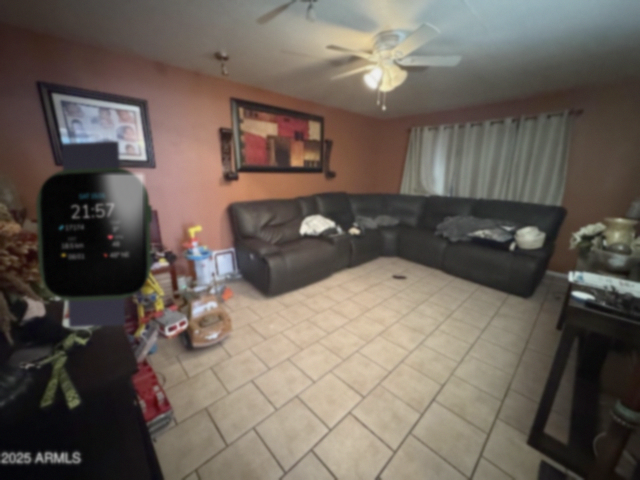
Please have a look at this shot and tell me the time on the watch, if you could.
21:57
